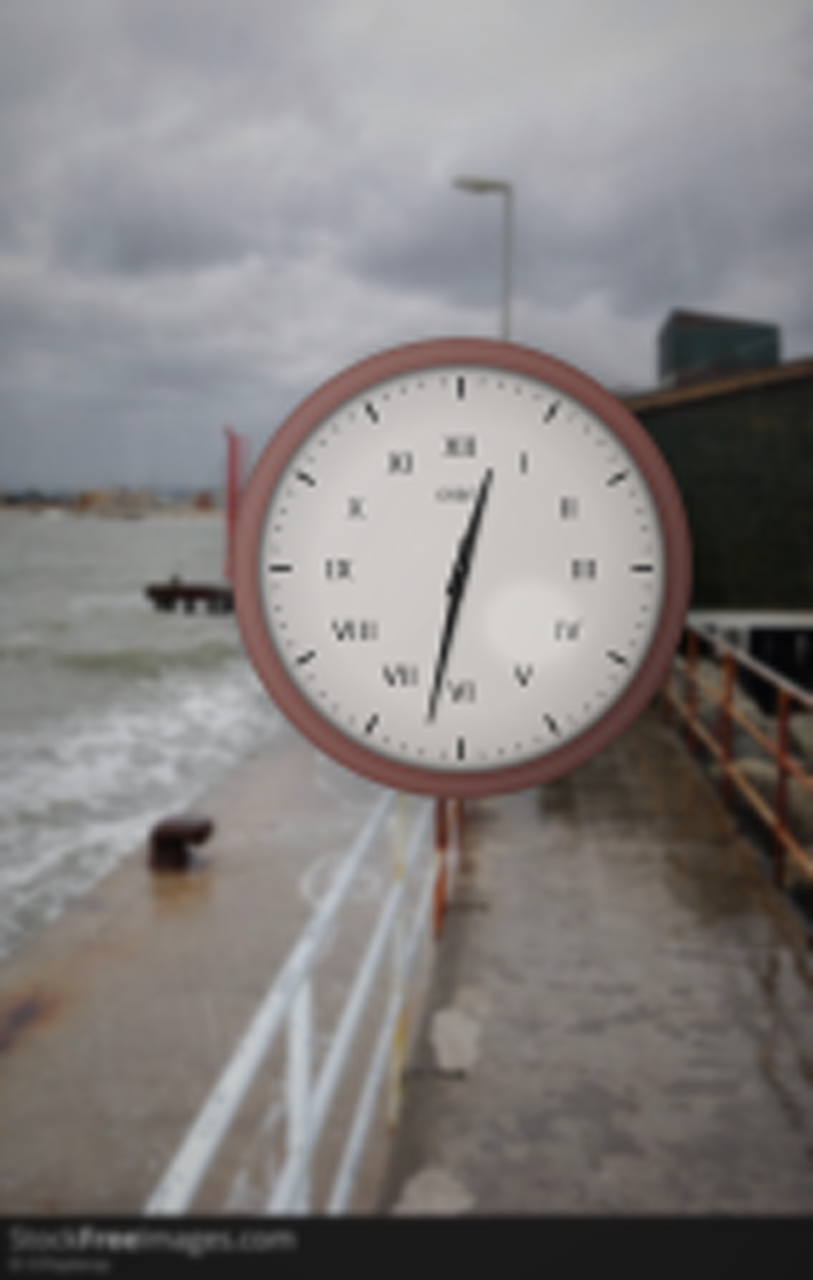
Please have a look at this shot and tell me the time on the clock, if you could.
12:32
